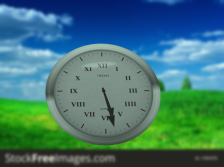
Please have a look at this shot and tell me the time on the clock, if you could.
5:28
